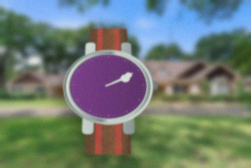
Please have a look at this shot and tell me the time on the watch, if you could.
2:10
